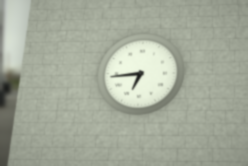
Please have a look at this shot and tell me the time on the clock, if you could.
6:44
